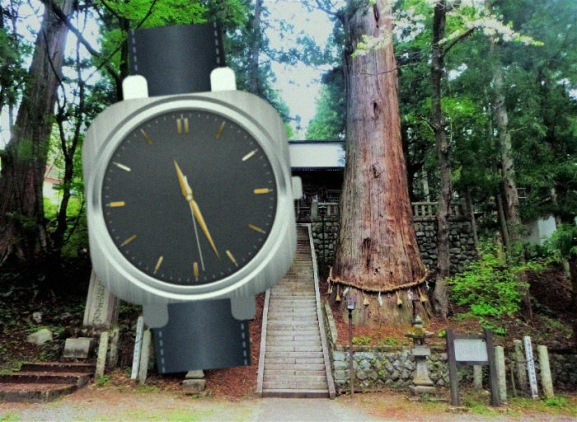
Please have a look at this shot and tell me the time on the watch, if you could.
11:26:29
